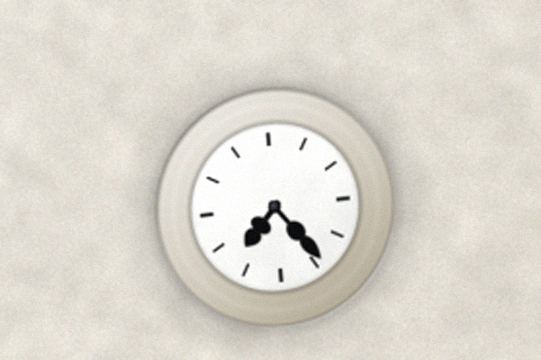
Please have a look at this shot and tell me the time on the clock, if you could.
7:24
